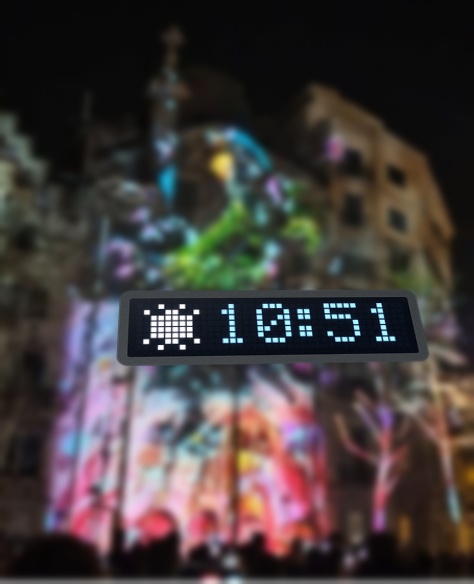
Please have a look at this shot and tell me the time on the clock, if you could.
10:51
